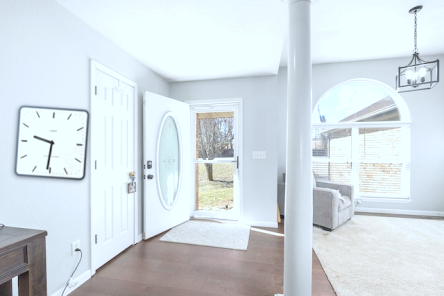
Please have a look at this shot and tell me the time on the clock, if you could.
9:31
